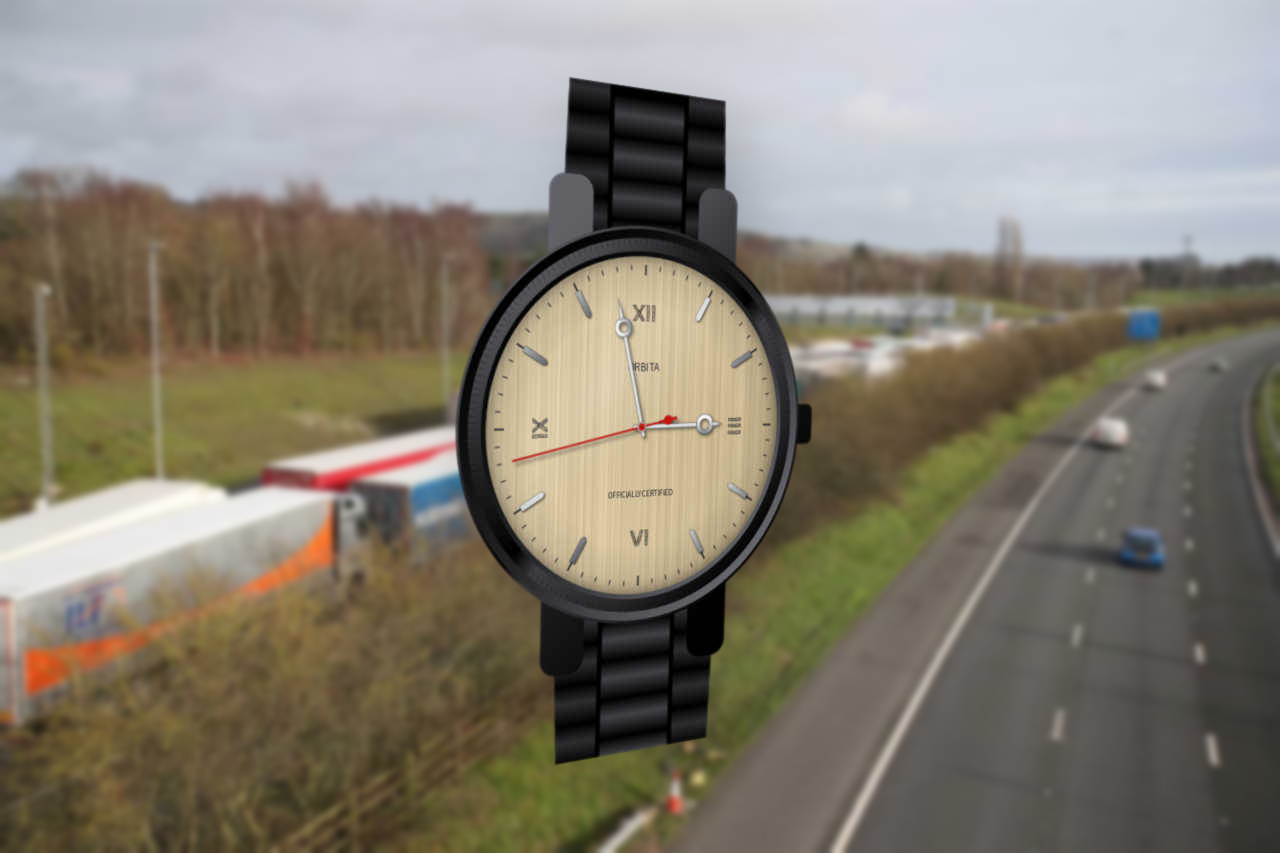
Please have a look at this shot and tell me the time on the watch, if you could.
2:57:43
